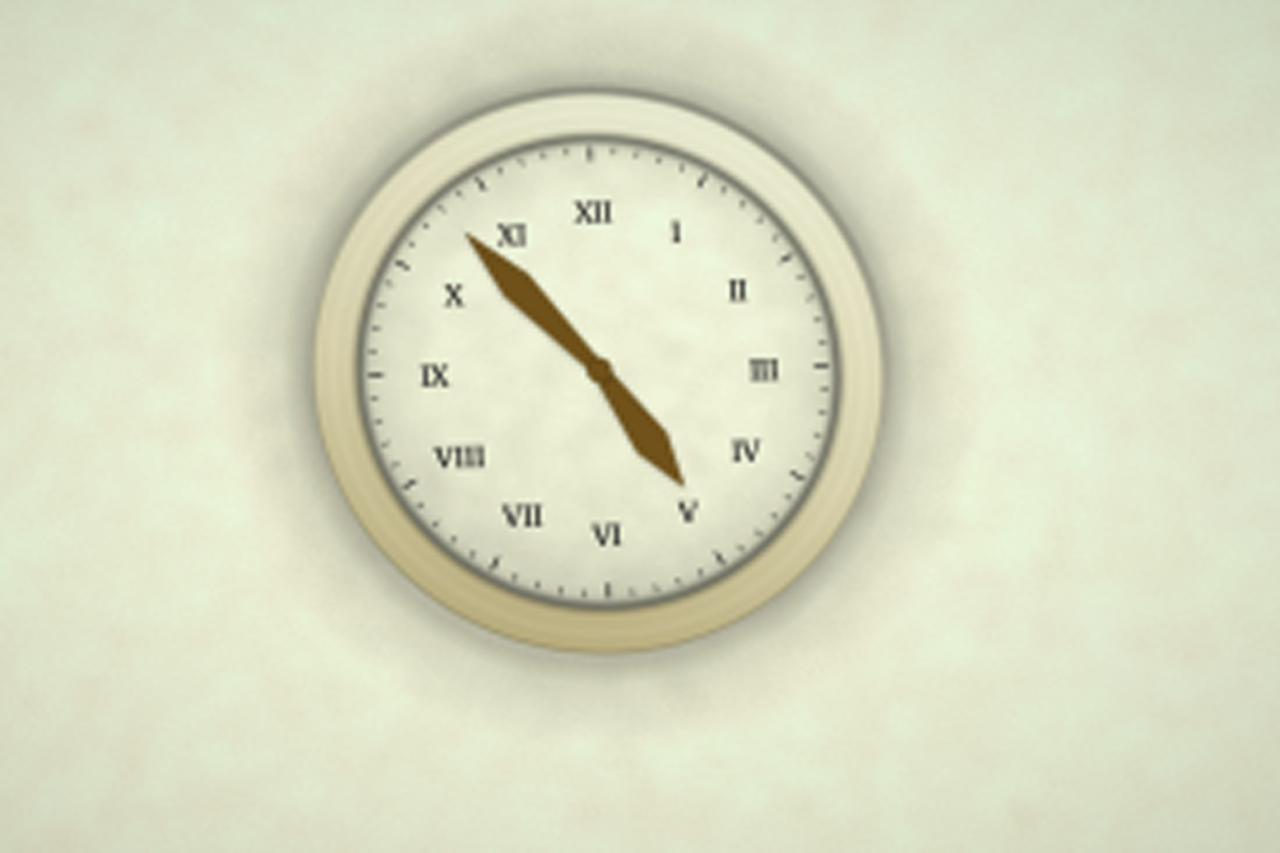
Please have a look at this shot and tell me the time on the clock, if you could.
4:53
